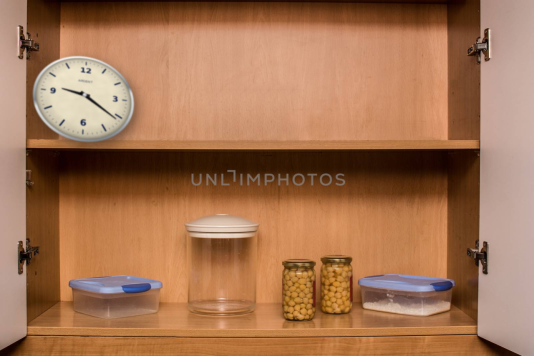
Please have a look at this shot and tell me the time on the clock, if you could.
9:21
